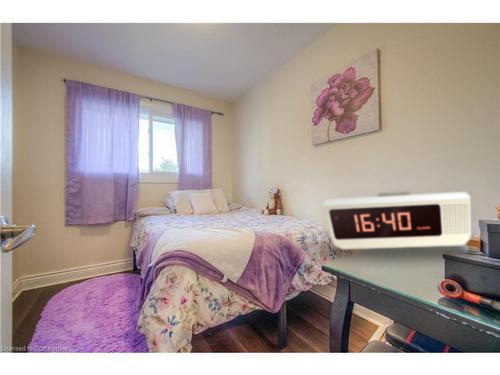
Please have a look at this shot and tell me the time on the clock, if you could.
16:40
